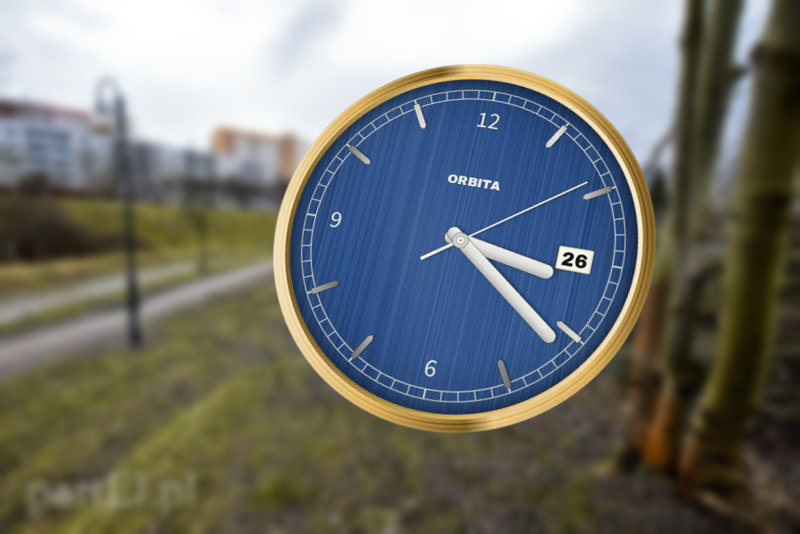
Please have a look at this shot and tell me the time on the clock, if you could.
3:21:09
